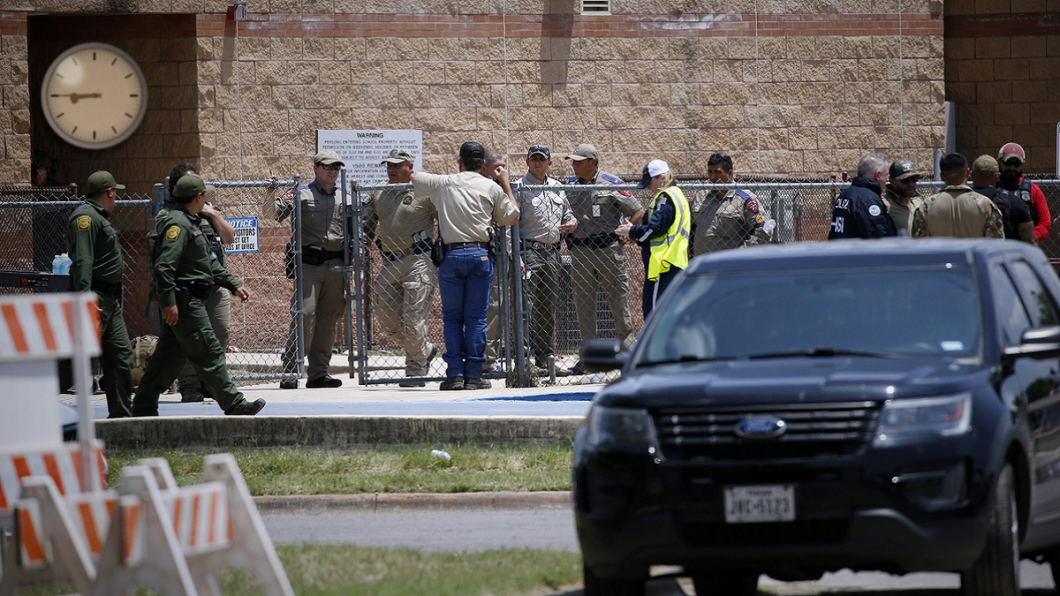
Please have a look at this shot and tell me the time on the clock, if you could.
8:45
